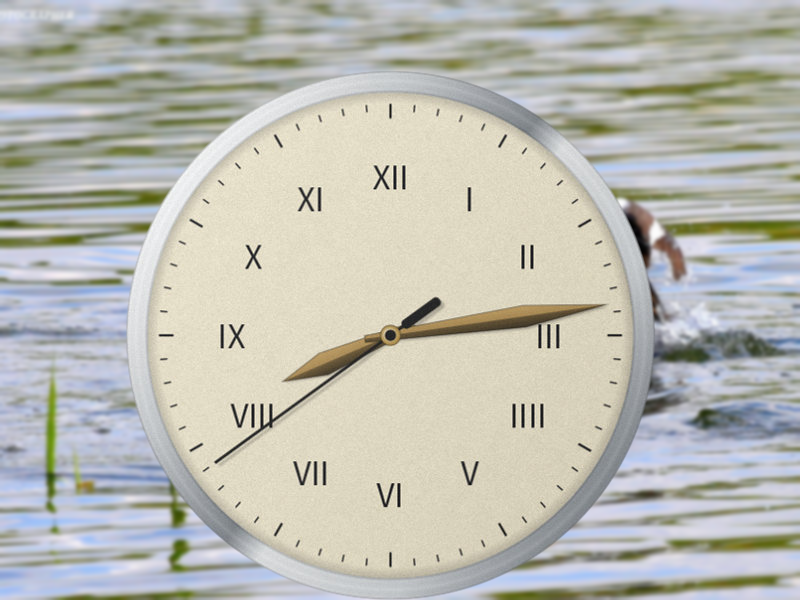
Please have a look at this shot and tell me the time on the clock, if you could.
8:13:39
